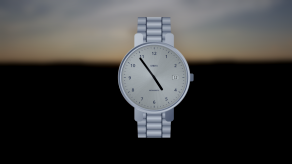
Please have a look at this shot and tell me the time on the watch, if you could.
4:54
